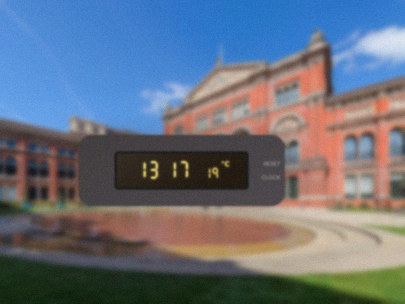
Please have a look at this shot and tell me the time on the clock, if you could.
13:17
